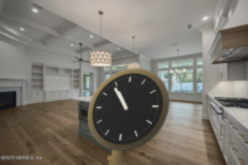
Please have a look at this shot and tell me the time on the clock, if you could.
10:54
